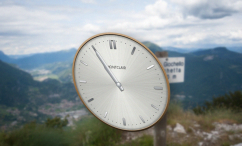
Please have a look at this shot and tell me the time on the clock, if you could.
10:55
